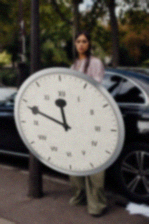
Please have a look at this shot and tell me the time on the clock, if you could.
11:49
